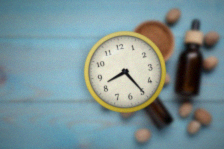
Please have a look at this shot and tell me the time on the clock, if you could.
8:25
